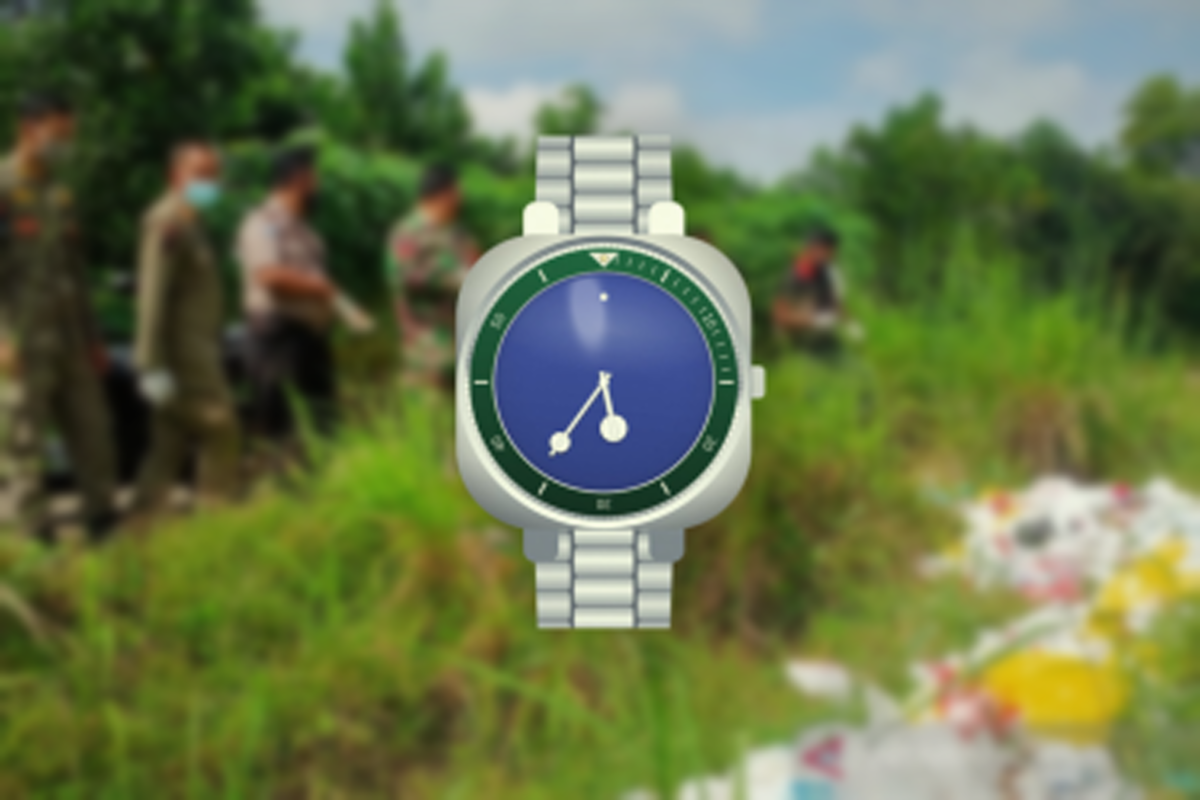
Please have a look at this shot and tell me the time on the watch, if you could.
5:36
